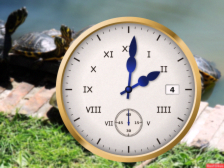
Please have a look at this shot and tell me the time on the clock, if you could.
2:01
